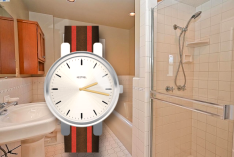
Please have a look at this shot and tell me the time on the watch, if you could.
2:17
